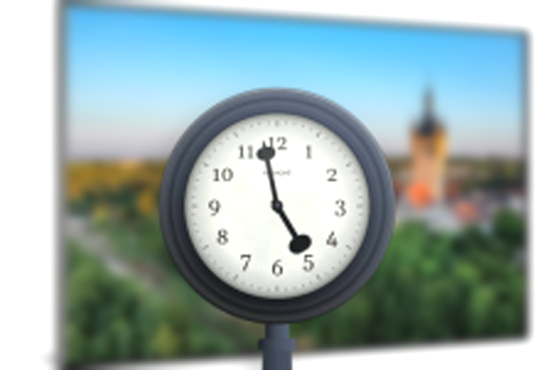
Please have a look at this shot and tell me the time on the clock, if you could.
4:58
